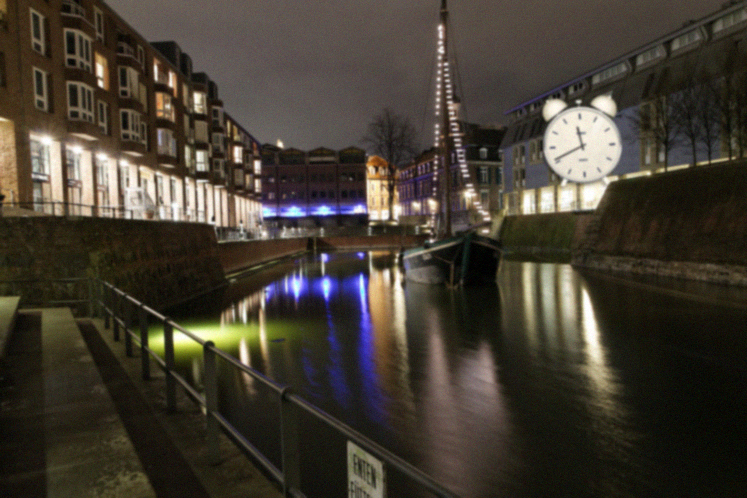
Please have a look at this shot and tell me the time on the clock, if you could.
11:41
